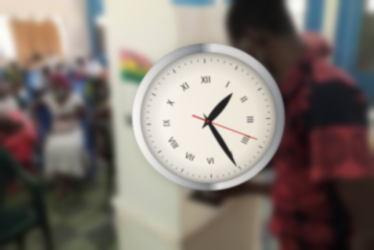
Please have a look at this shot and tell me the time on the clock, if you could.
1:25:19
